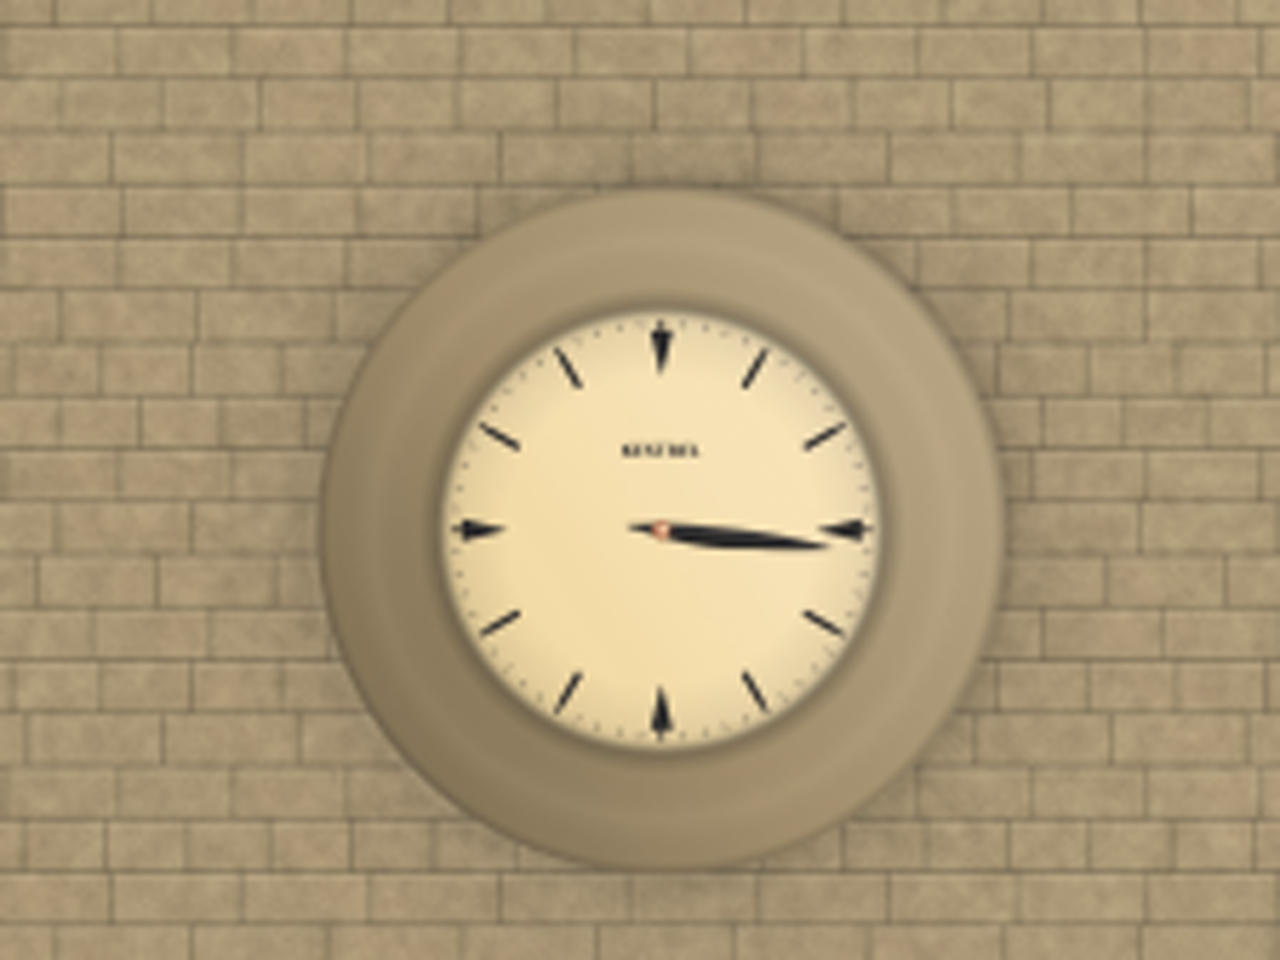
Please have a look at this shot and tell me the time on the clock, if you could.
3:16
